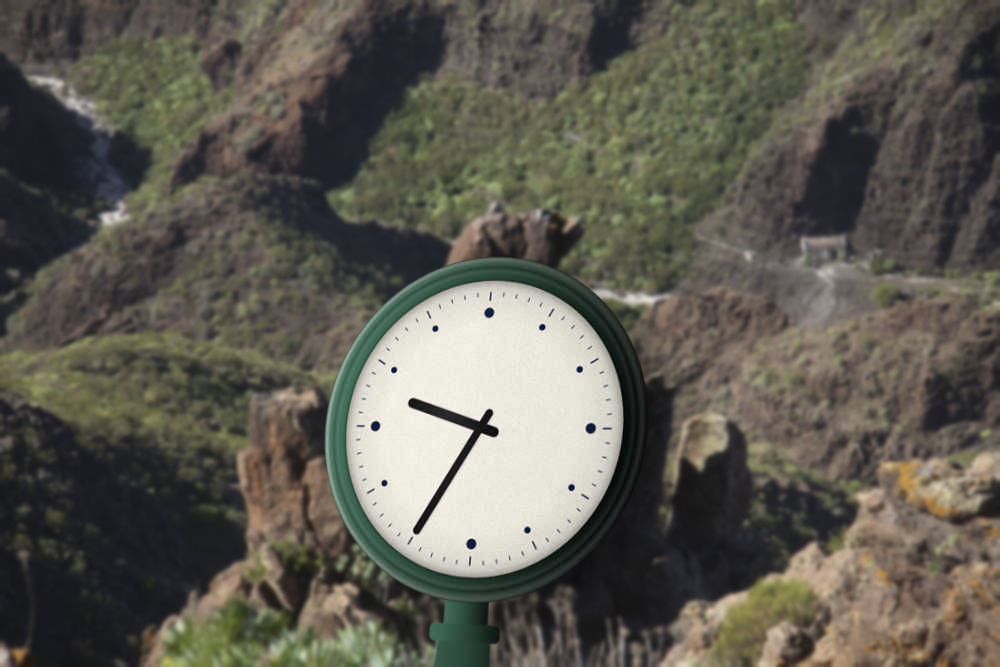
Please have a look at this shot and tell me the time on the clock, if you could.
9:35
